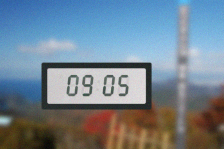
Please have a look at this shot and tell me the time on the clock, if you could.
9:05
